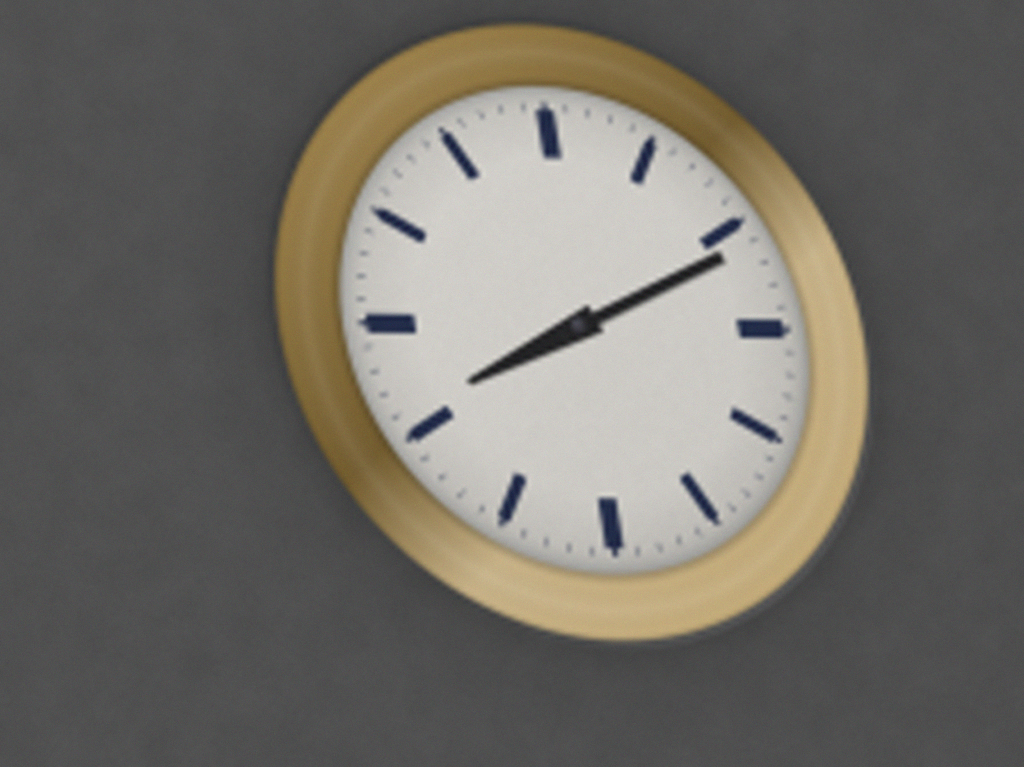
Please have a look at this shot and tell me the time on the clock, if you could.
8:11
